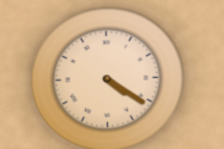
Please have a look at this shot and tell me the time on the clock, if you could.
4:21
